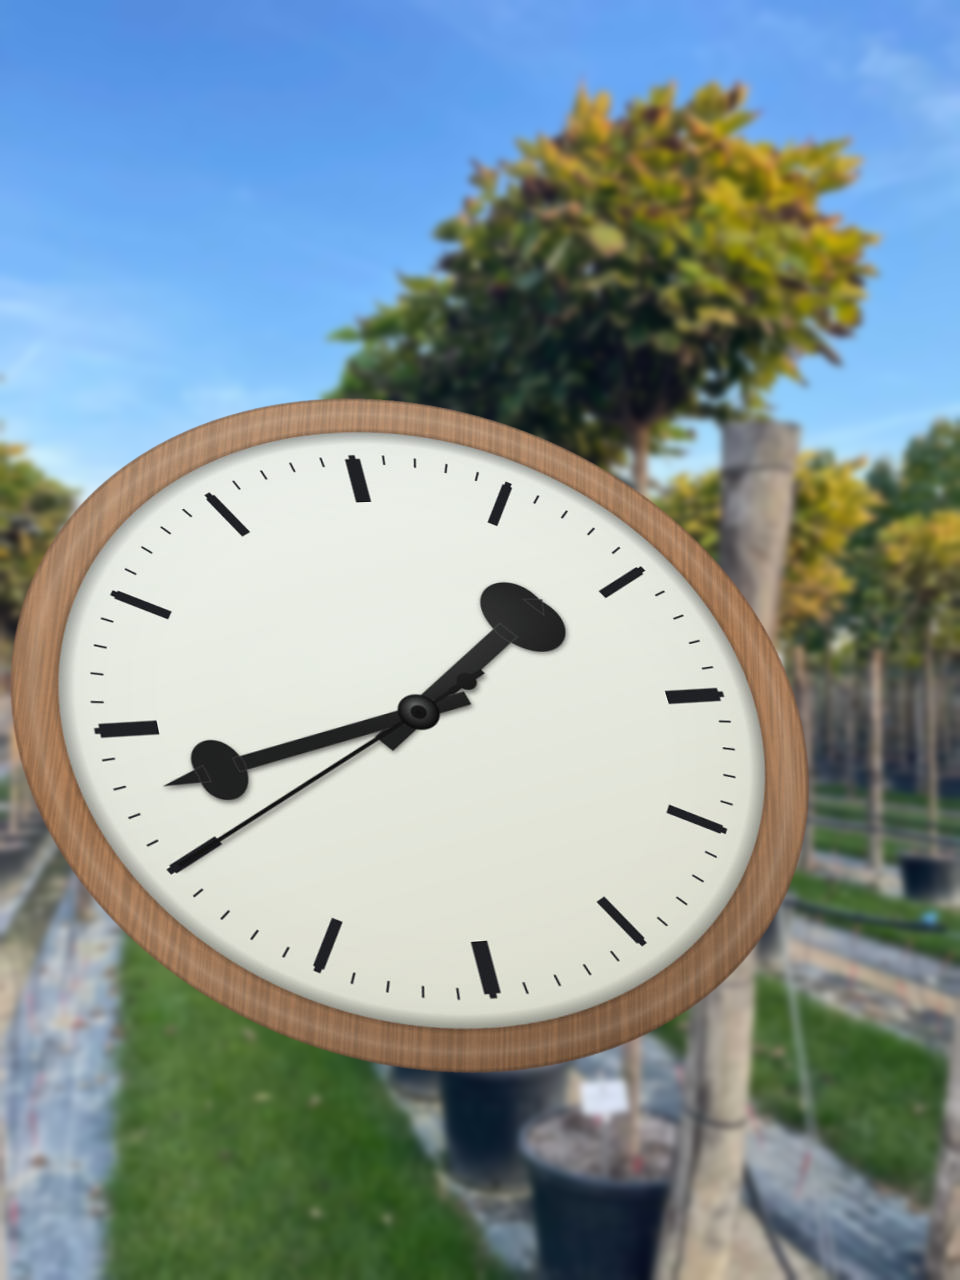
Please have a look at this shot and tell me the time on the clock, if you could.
1:42:40
